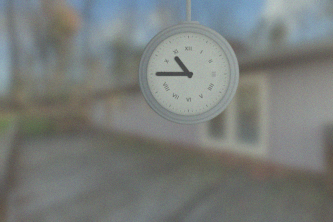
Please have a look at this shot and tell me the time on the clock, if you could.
10:45
